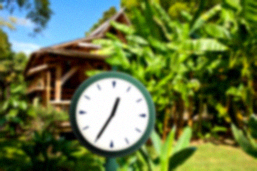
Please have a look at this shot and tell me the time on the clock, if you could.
12:35
